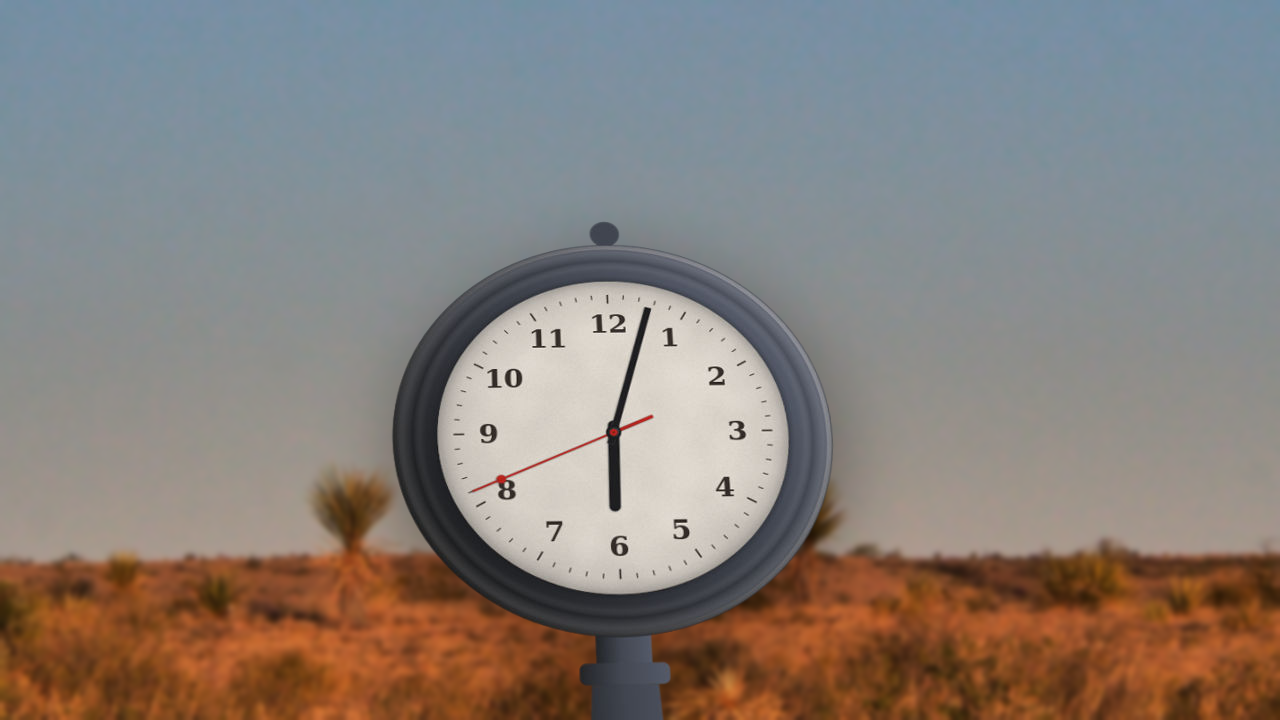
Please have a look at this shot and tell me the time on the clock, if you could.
6:02:41
